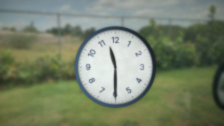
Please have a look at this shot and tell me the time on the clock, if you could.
11:30
